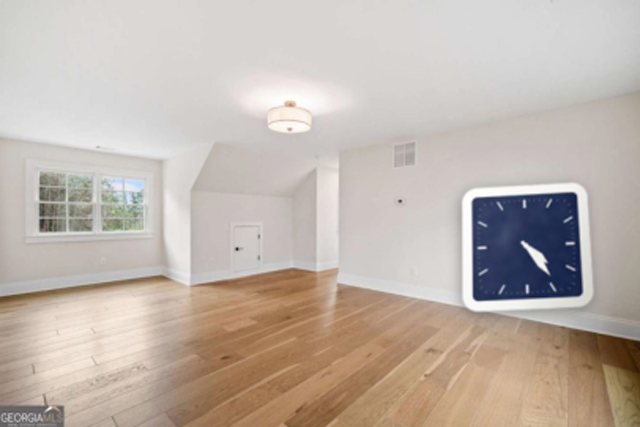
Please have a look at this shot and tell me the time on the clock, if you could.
4:24
